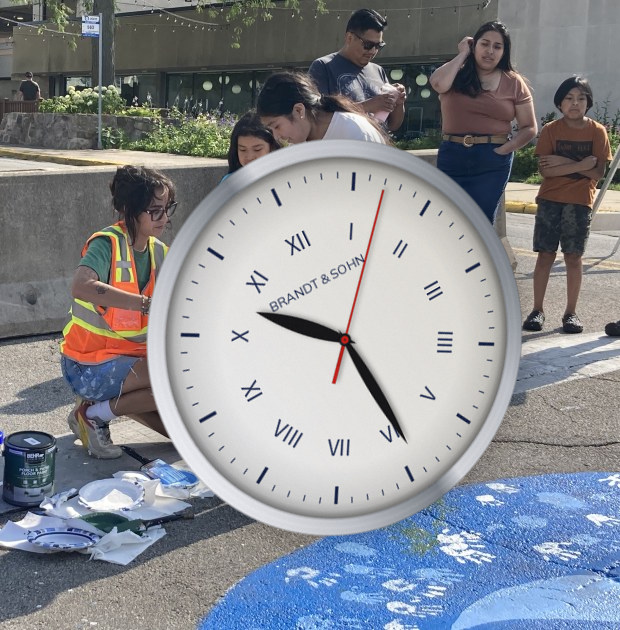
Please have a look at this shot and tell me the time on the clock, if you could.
10:29:07
